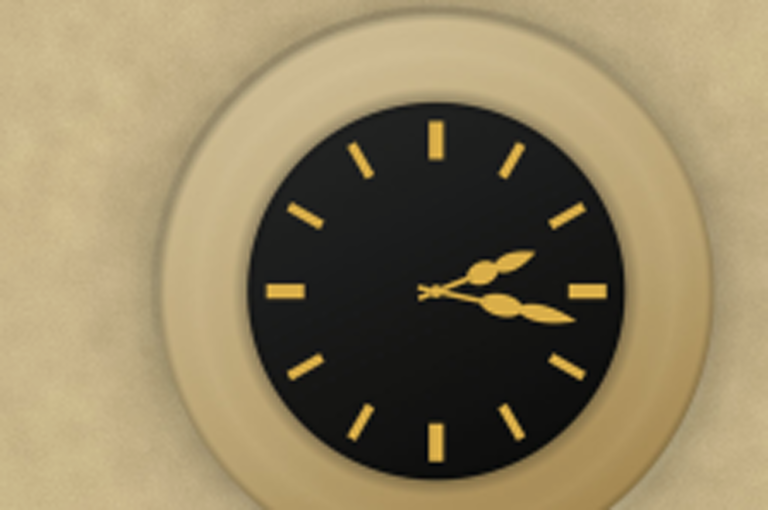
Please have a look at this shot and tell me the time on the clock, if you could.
2:17
